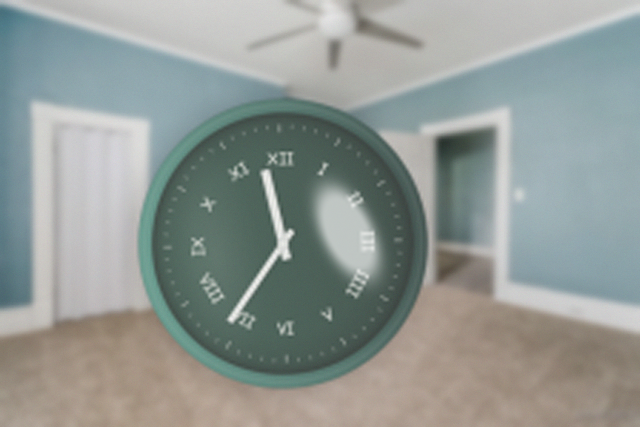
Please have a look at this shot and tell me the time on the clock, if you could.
11:36
